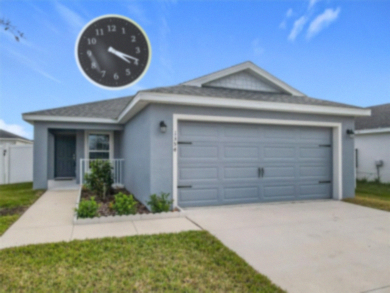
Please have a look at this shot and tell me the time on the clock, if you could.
4:19
